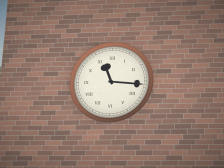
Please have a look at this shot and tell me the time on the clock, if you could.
11:16
